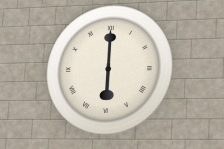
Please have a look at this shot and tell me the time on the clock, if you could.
6:00
